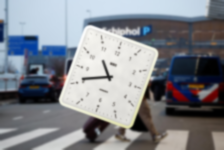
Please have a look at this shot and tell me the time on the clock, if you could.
10:41
